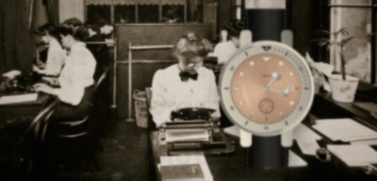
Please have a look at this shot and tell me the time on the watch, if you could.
1:17
